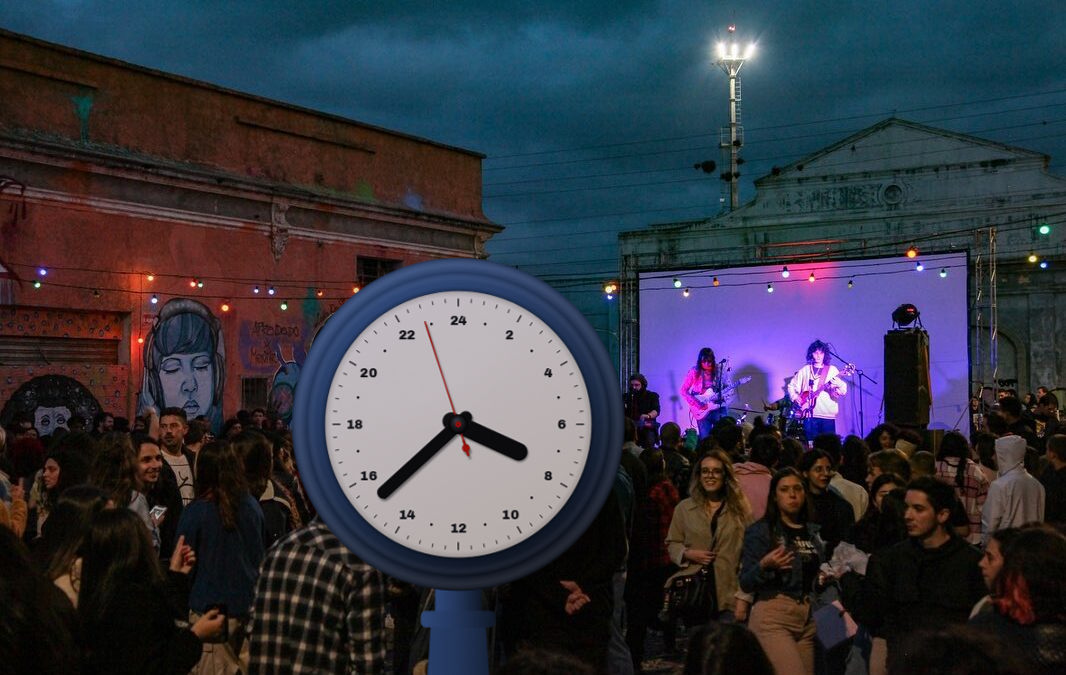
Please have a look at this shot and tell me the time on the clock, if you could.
7:37:57
